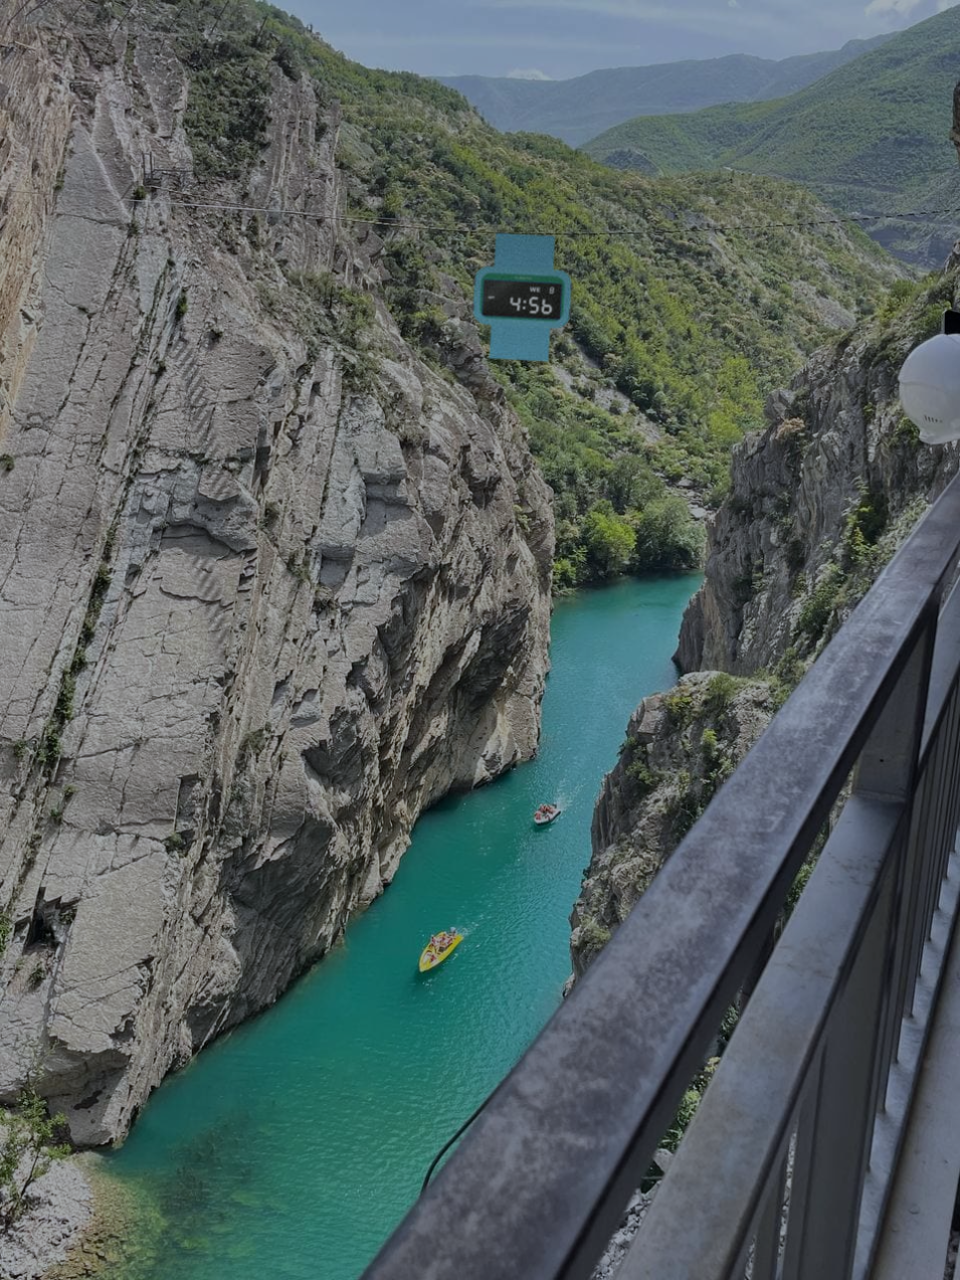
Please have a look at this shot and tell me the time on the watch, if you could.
4:56
